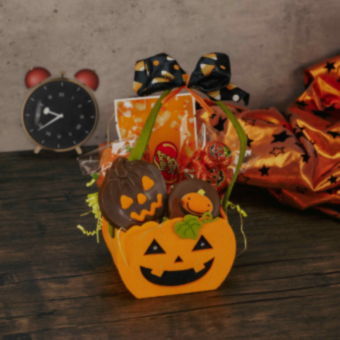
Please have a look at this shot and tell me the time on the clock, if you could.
9:39
